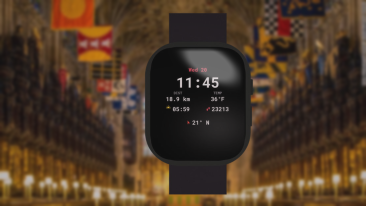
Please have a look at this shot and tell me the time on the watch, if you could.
11:45
